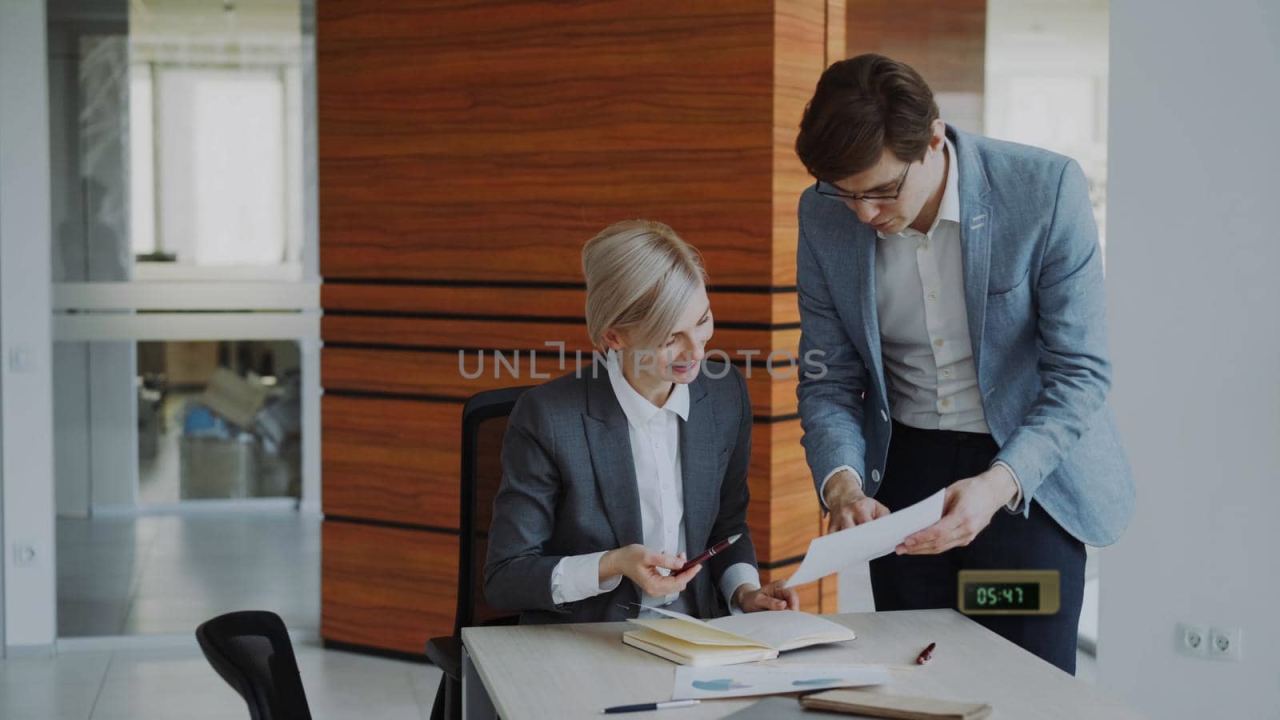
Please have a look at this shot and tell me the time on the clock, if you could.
5:47
